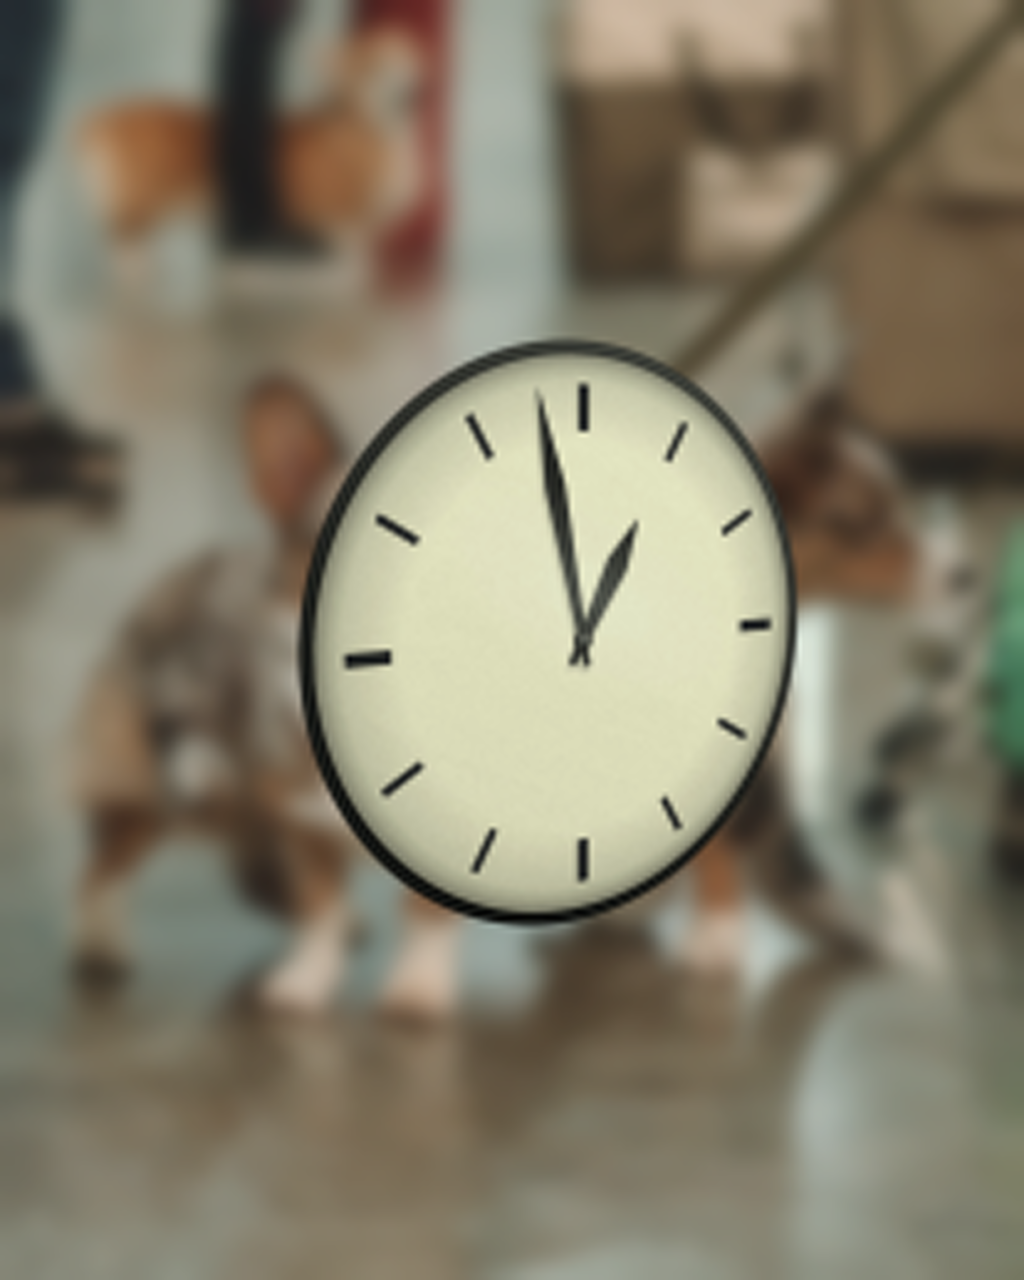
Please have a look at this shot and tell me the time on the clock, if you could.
12:58
